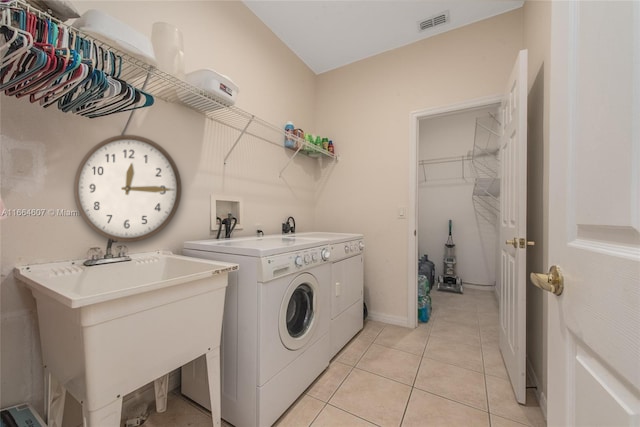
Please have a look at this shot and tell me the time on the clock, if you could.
12:15
